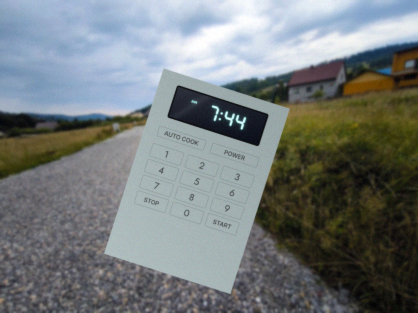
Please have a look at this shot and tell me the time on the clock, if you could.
7:44
